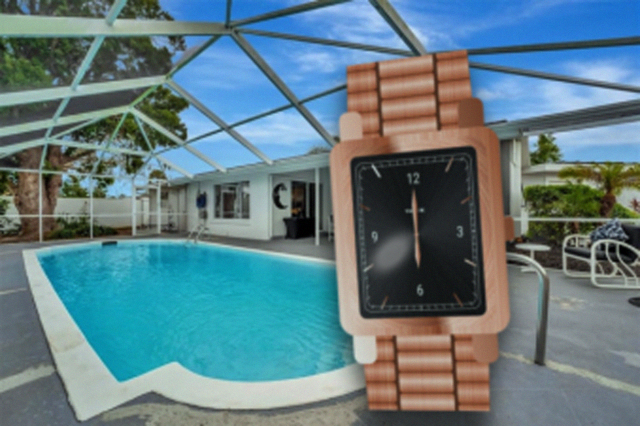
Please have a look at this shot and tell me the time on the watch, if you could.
6:00
